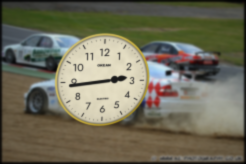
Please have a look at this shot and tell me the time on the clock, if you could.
2:44
